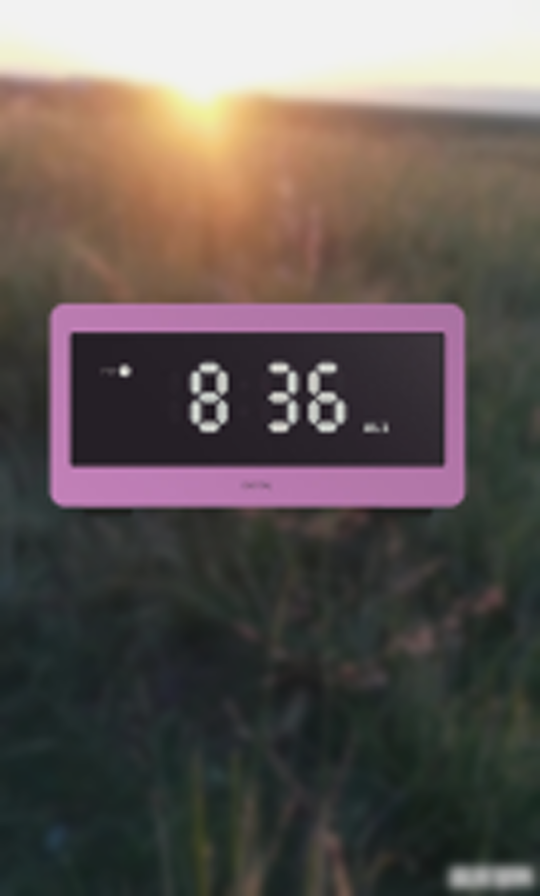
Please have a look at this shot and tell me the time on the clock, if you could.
8:36
